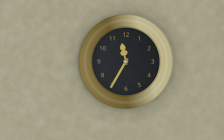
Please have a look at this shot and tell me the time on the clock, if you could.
11:35
